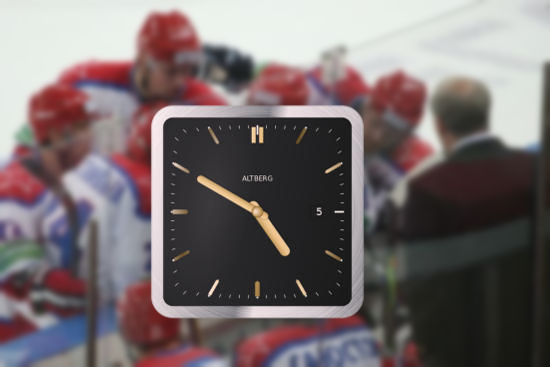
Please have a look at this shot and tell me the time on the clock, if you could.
4:50
